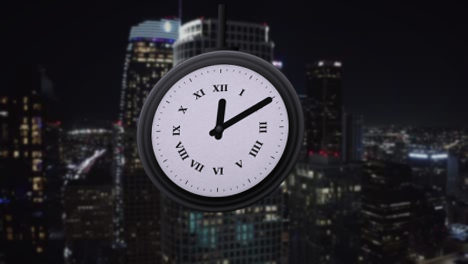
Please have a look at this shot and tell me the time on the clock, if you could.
12:10
